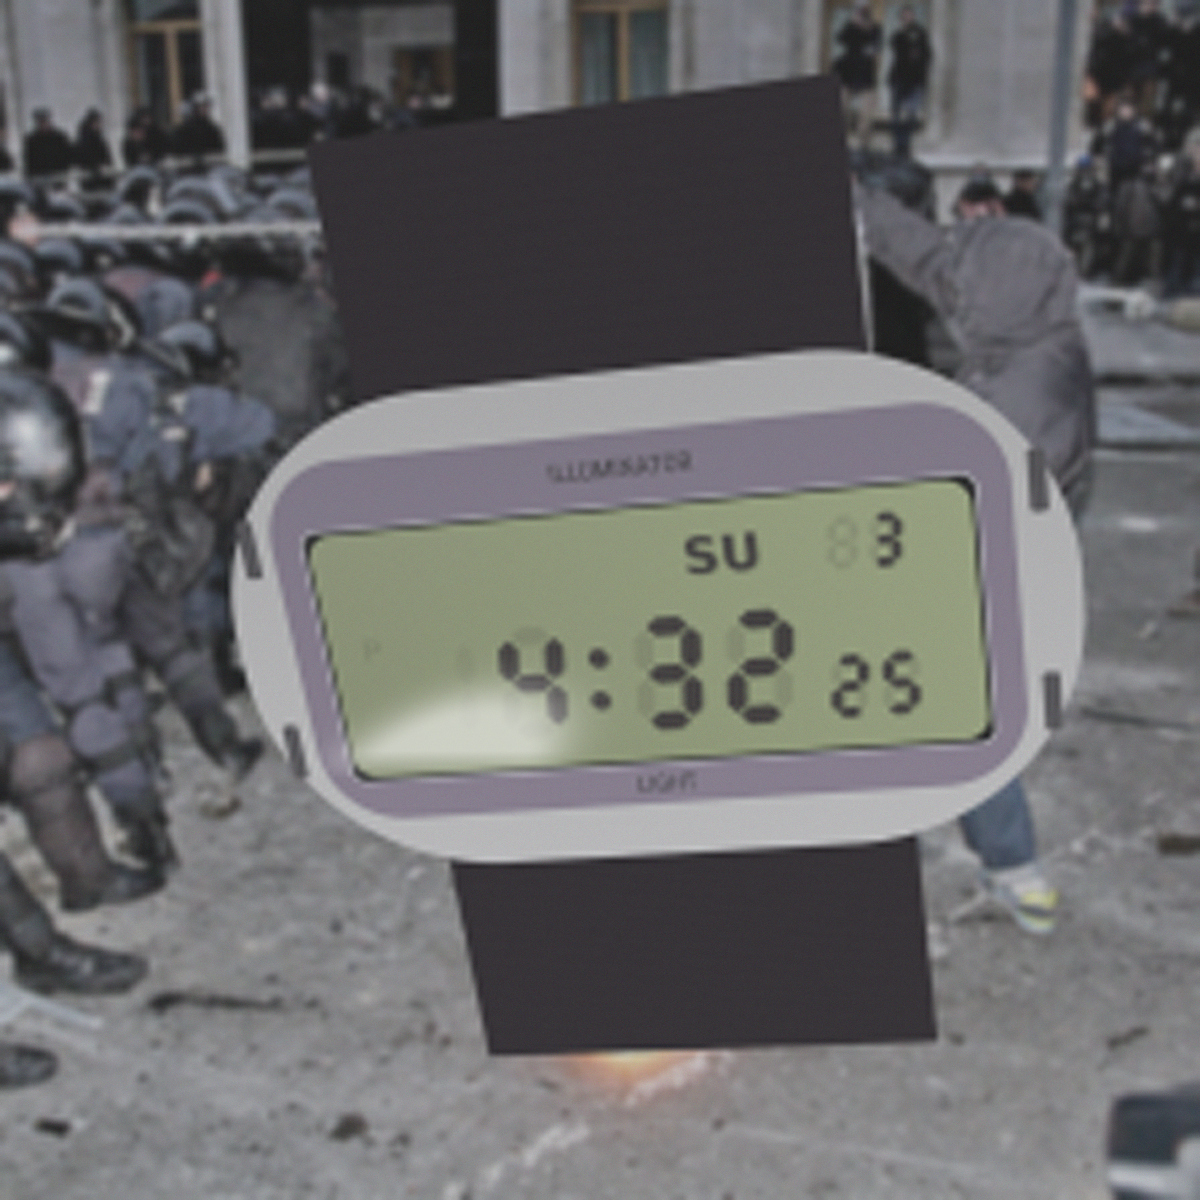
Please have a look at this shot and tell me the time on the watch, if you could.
4:32:25
